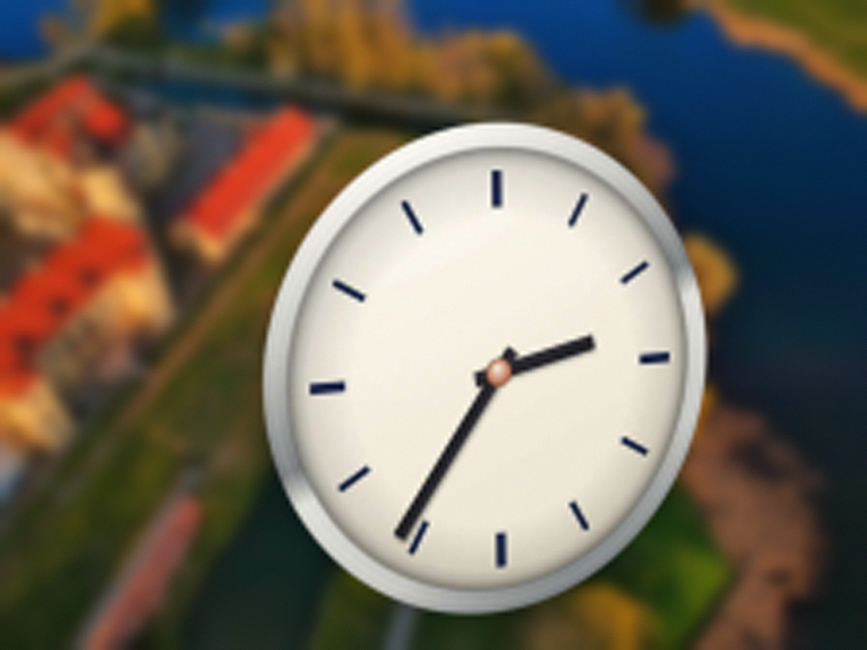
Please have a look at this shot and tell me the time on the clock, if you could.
2:36
